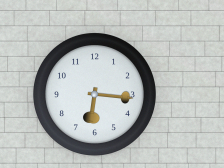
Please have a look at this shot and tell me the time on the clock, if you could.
6:16
